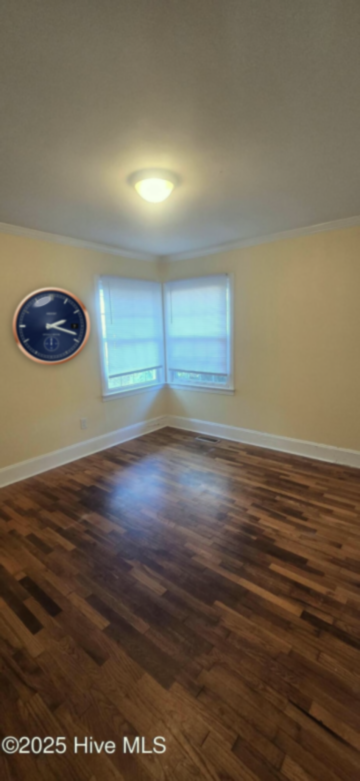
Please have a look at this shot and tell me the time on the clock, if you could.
2:18
